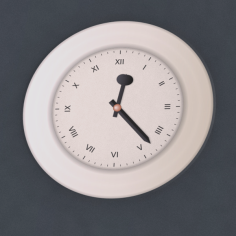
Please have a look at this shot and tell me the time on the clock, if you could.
12:23
